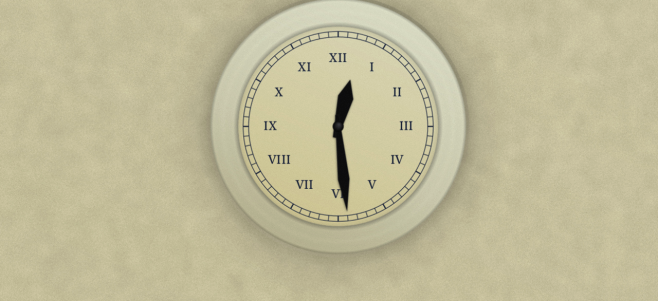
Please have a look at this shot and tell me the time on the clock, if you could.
12:29
